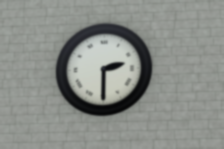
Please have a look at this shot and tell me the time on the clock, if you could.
2:30
